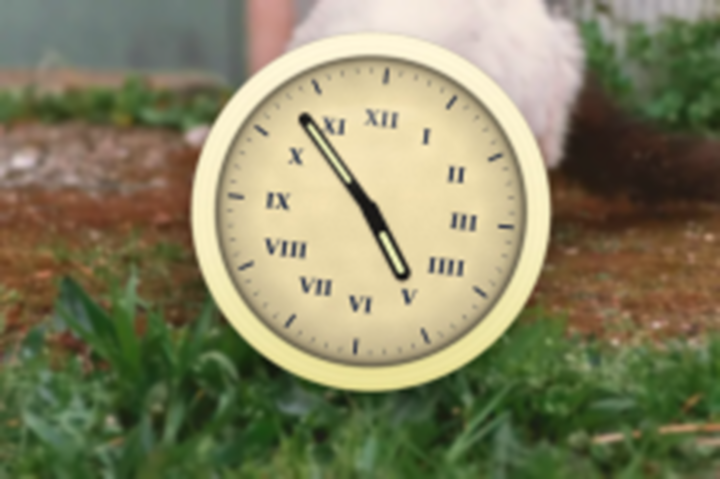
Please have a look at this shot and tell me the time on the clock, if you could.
4:53
